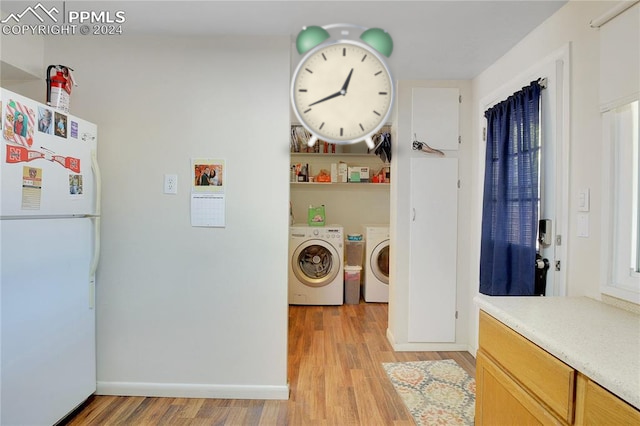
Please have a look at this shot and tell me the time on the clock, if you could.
12:41
